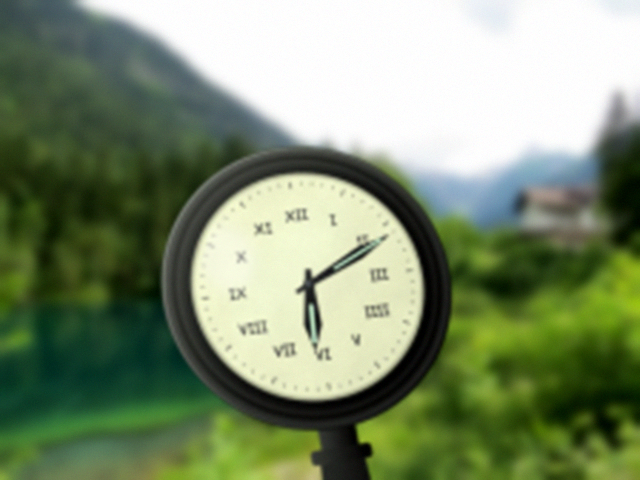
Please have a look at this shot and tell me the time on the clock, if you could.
6:11
